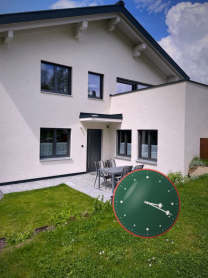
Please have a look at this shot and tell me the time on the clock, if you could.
3:19
